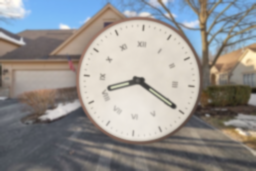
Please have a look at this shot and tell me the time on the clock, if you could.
8:20
